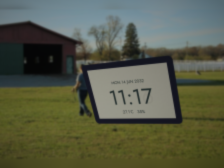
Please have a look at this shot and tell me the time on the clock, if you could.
11:17
